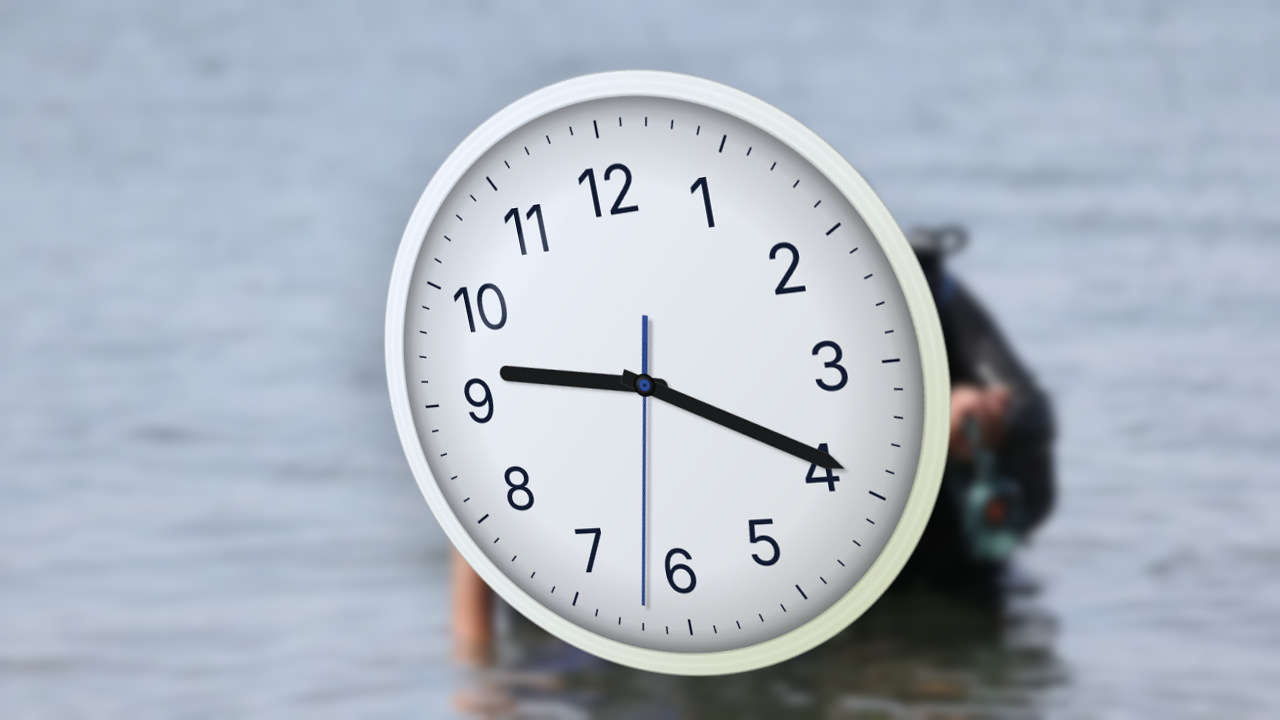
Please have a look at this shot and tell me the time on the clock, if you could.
9:19:32
